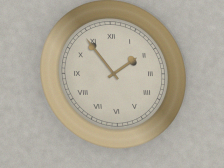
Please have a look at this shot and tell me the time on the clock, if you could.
1:54
